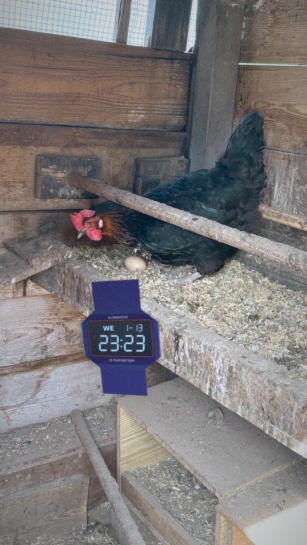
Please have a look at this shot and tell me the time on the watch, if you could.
23:23
